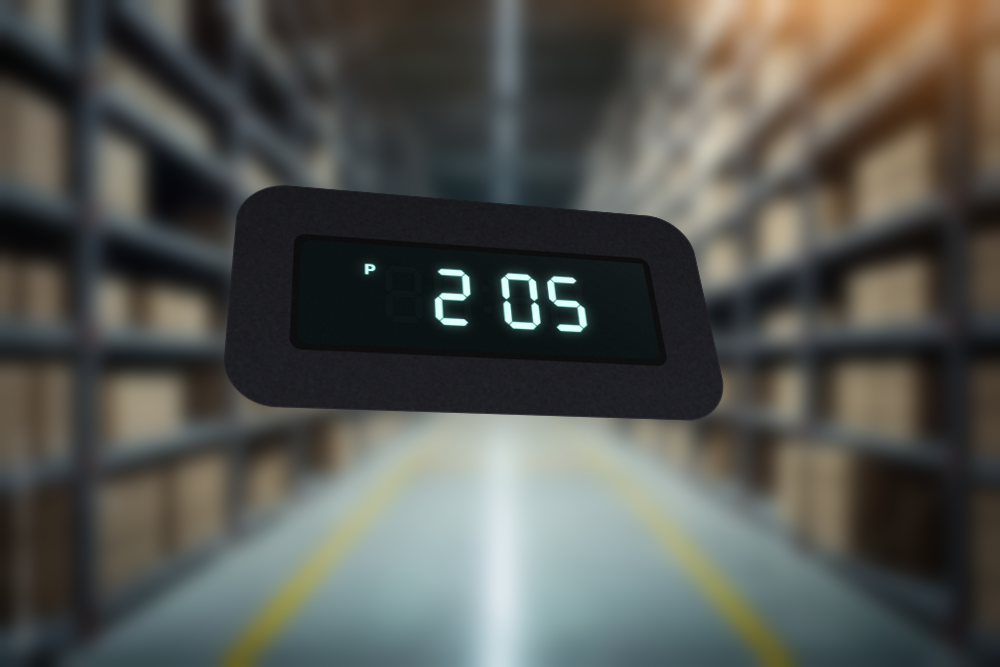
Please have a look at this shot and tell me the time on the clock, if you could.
2:05
